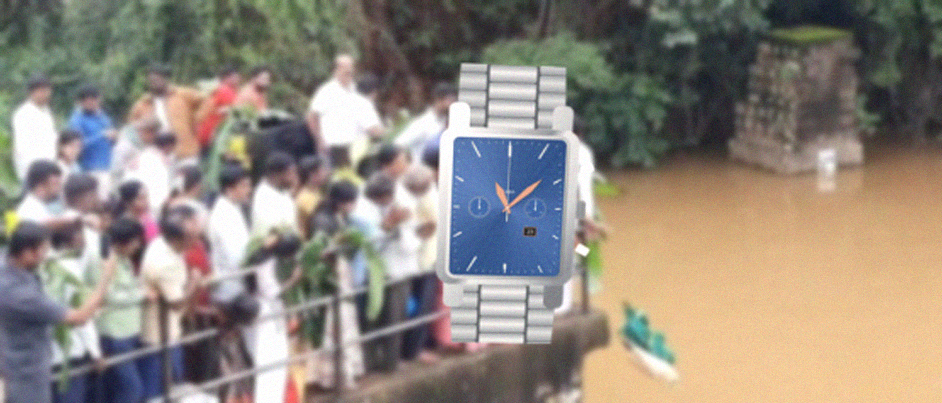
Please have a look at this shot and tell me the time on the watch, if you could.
11:08
